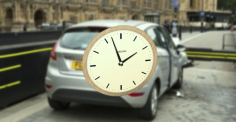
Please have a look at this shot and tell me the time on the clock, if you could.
1:57
